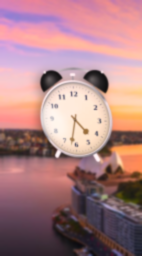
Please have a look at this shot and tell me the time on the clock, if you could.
4:32
